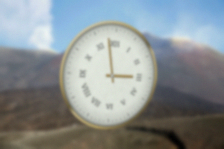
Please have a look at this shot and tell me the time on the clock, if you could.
2:58
